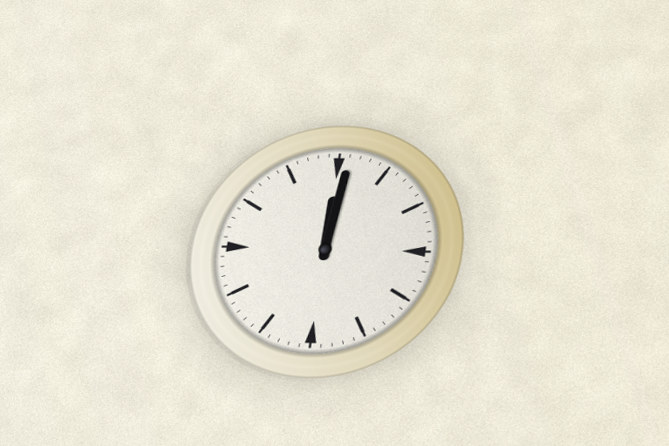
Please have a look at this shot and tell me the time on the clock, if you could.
12:01
